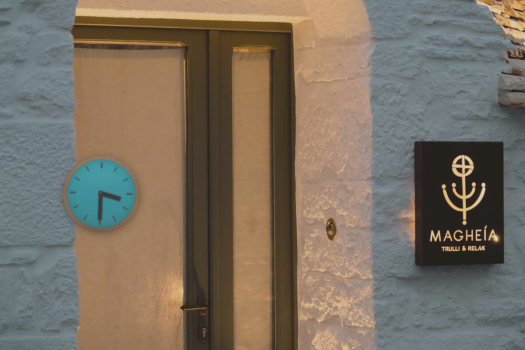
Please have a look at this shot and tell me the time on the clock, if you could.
3:30
